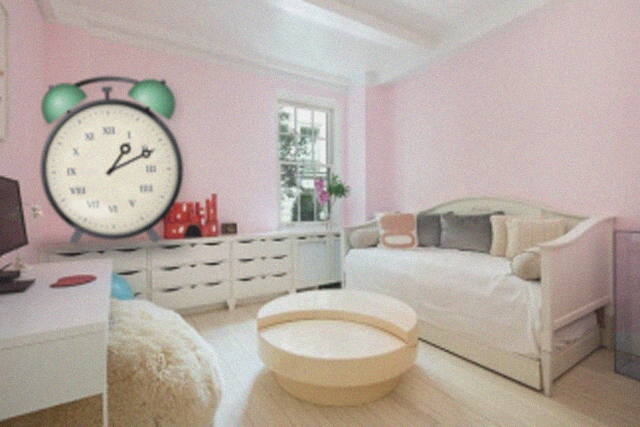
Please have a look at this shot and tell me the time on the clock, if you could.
1:11
